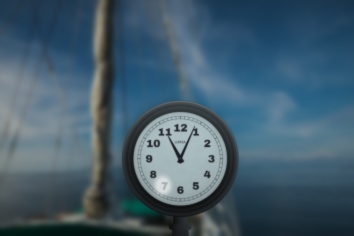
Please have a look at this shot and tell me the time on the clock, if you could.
11:04
